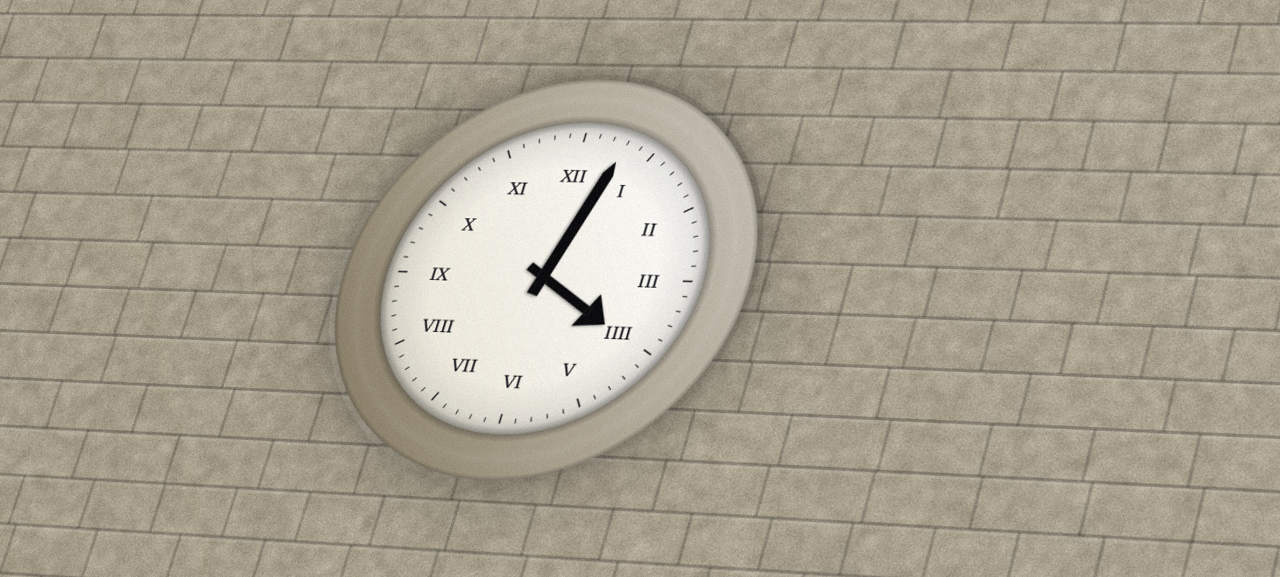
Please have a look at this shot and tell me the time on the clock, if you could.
4:03
